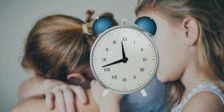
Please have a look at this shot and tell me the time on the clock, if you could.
11:42
